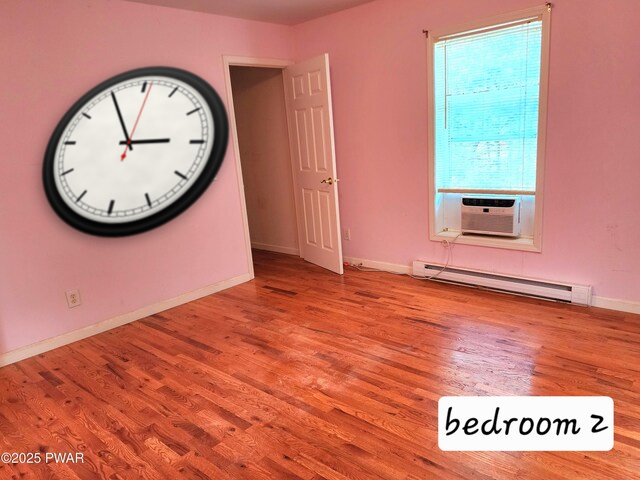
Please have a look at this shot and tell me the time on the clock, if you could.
2:55:01
